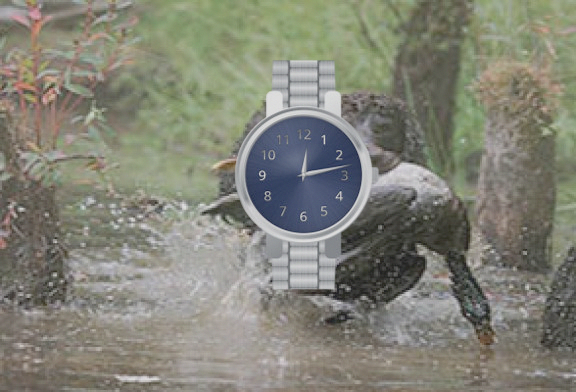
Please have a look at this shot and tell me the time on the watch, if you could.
12:13
